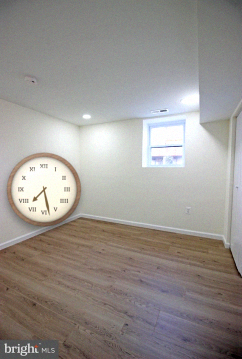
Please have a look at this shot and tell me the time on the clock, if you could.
7:28
